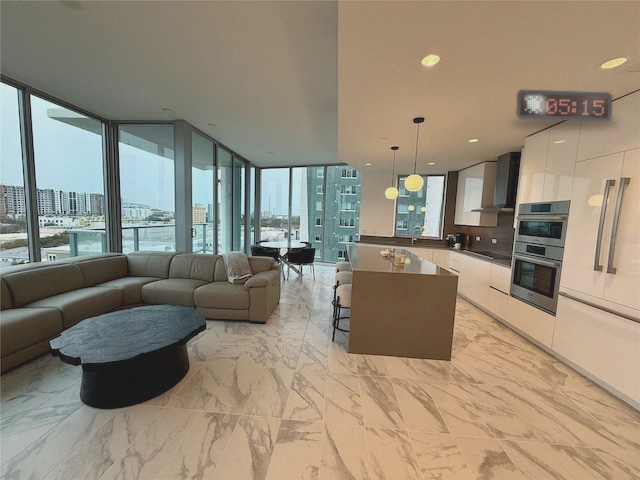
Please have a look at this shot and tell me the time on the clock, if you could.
5:15
